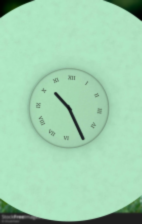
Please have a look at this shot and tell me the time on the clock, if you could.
10:25
